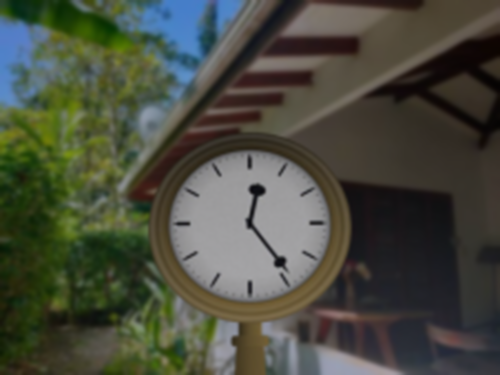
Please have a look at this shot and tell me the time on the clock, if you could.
12:24
